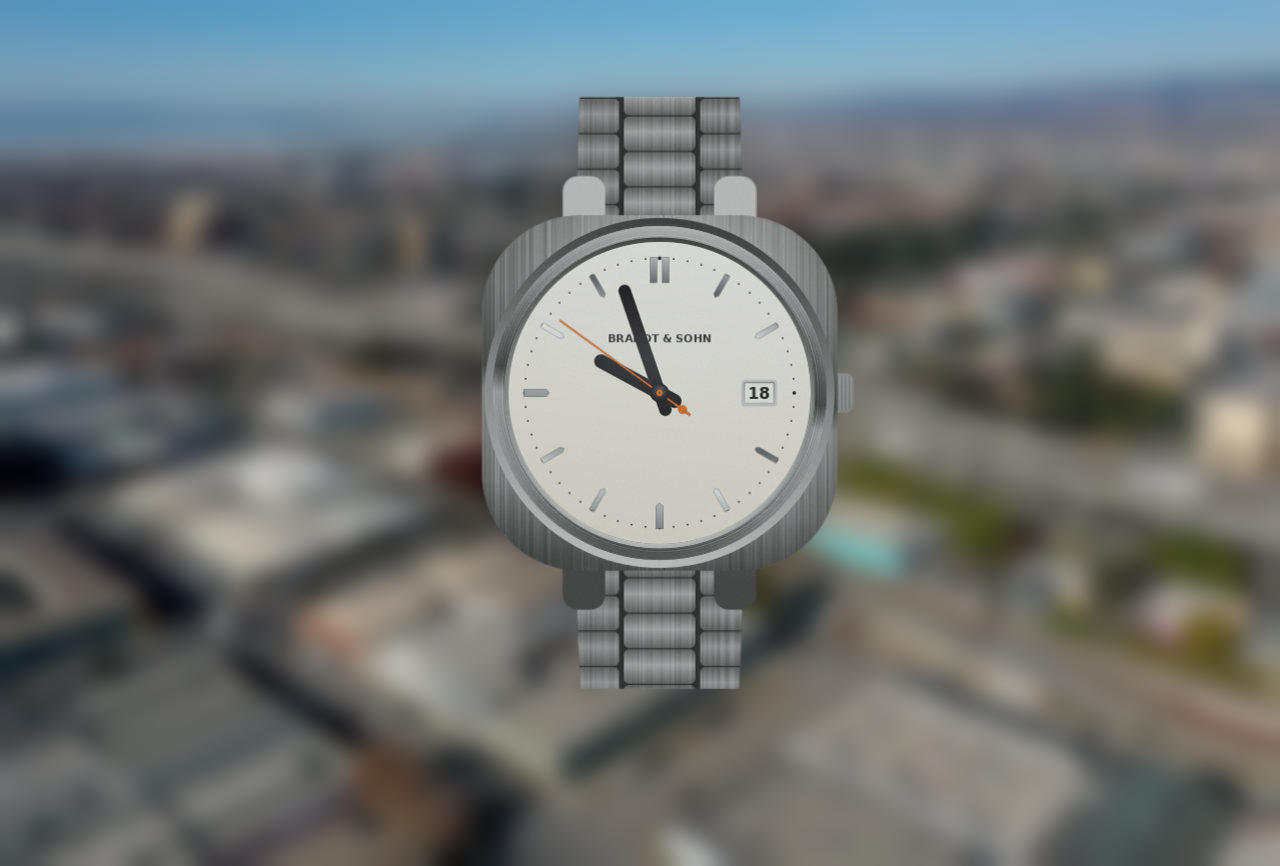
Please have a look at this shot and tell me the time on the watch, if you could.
9:56:51
